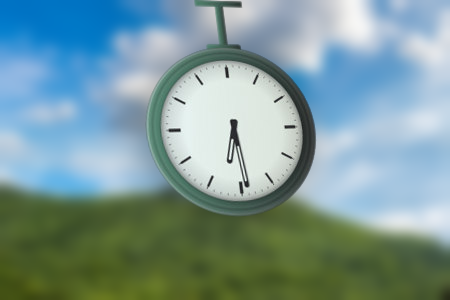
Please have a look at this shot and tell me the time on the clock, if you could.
6:29
